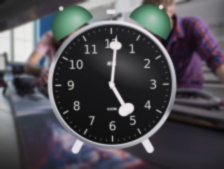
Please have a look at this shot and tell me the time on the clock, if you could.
5:01
